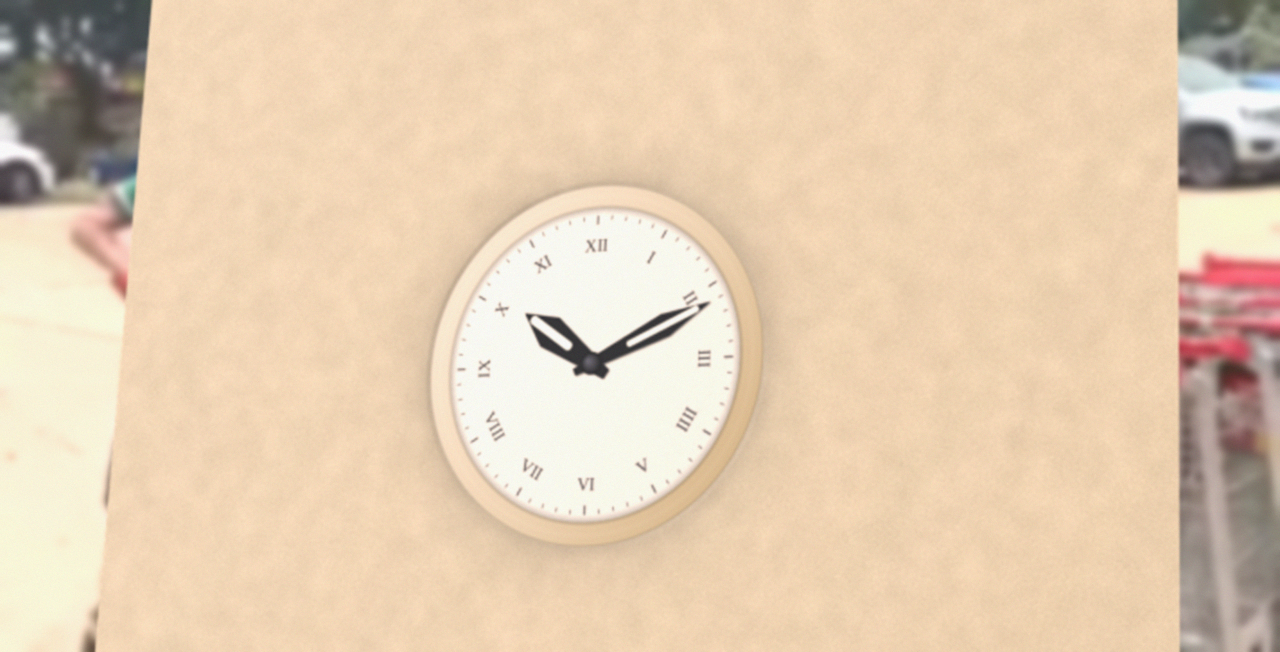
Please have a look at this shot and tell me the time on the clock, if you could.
10:11
